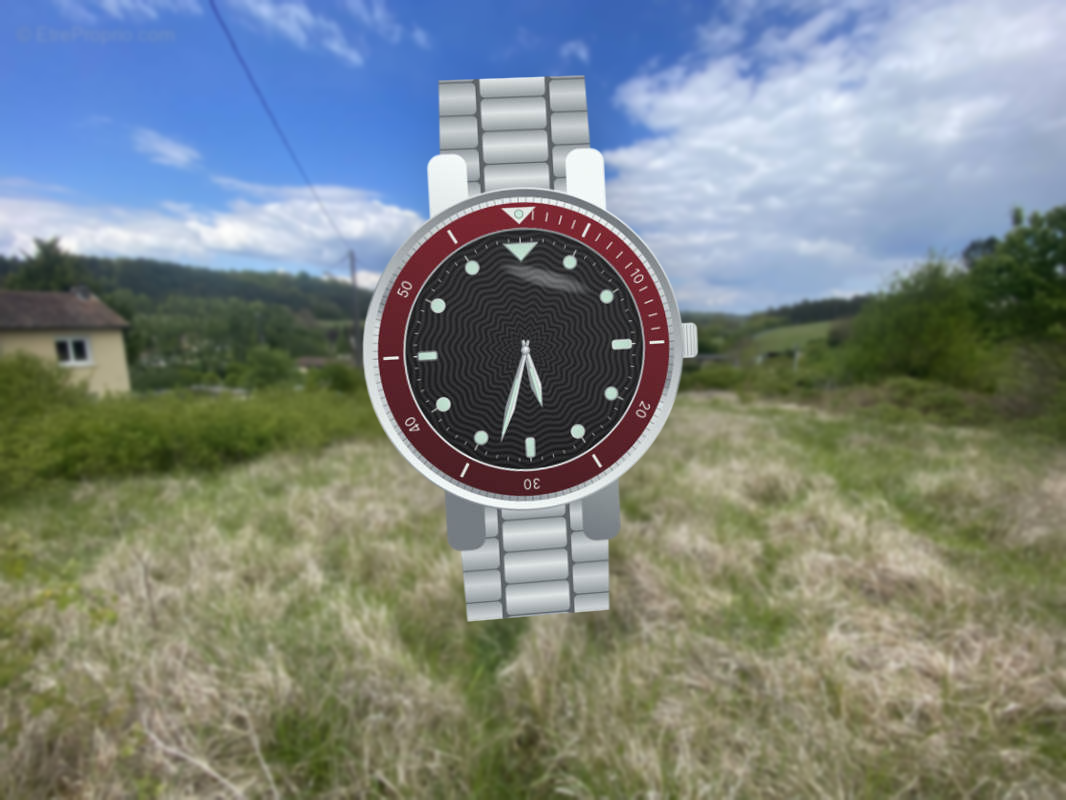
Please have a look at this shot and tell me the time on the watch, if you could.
5:33
